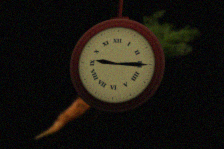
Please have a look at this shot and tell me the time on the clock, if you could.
9:15
